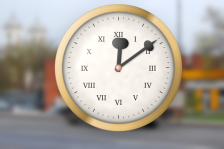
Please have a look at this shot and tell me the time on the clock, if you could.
12:09
